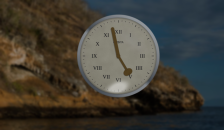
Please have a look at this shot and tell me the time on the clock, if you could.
4:58
